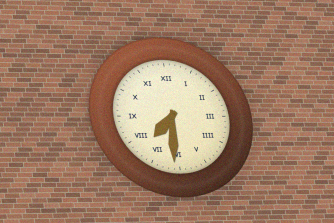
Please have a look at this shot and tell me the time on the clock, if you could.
7:31
